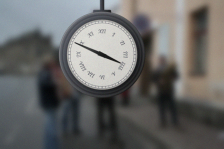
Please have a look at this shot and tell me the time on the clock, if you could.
3:49
